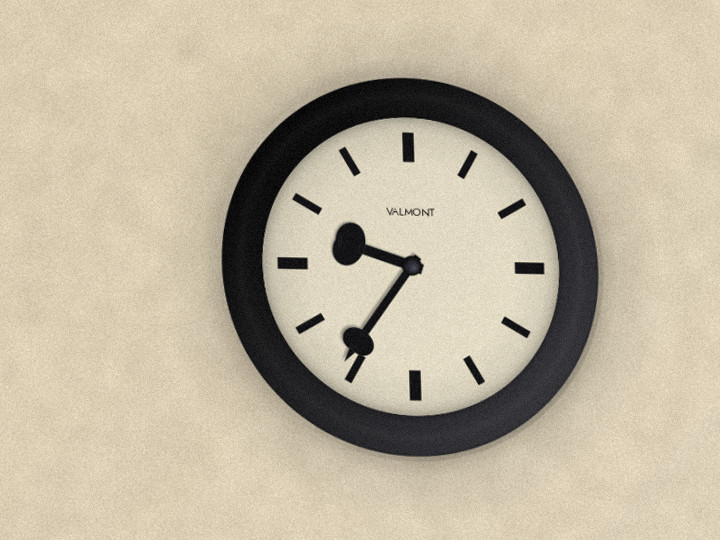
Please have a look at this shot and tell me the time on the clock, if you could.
9:36
